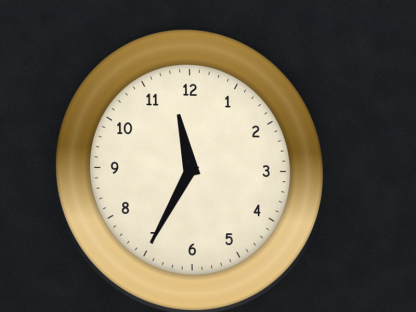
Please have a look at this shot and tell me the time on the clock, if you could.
11:35
